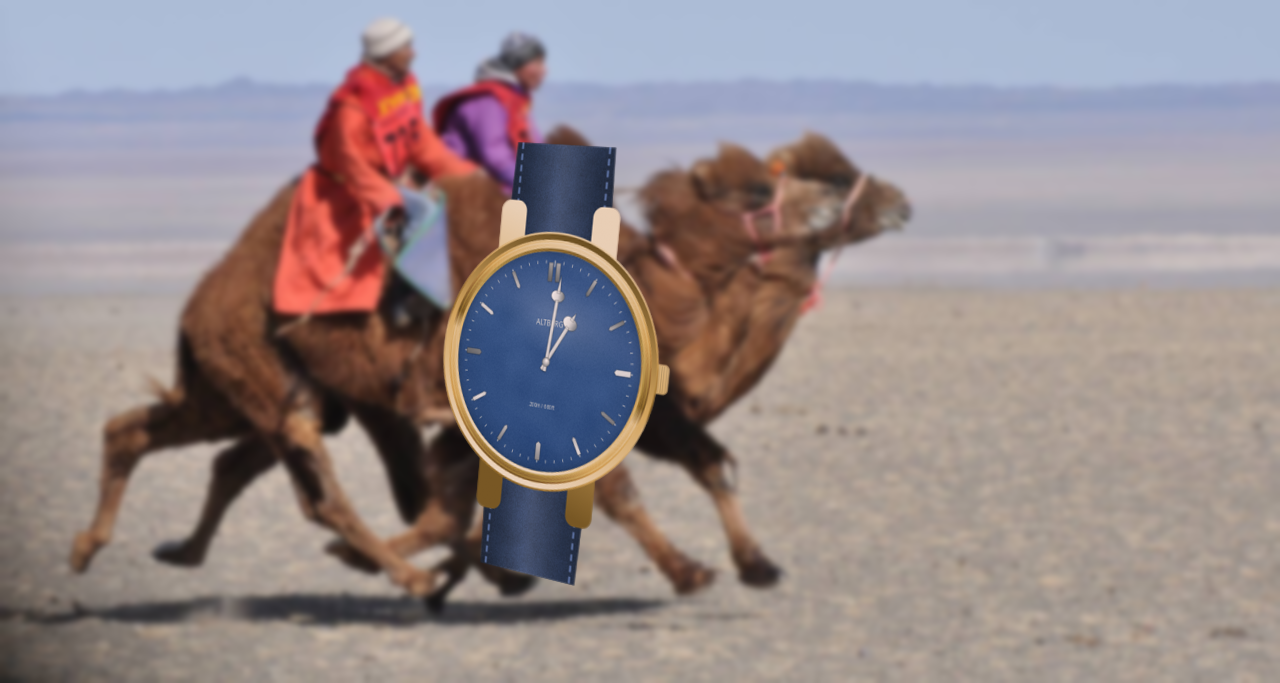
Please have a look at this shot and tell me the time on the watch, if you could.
1:01
